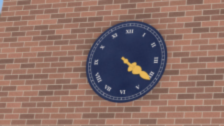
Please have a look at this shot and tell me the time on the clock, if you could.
4:21
